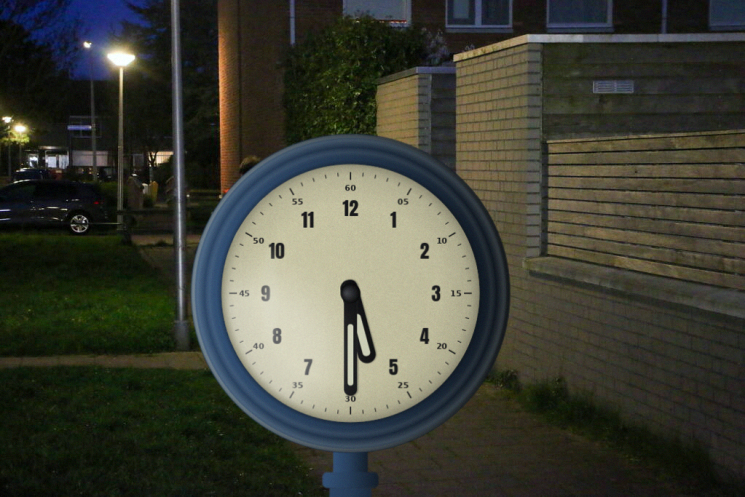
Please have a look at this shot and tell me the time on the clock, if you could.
5:30
